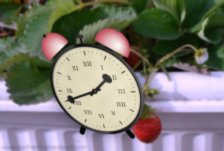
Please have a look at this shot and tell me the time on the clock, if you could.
1:42
